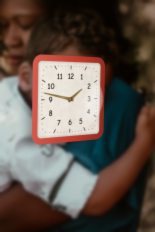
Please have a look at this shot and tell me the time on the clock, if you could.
1:47
